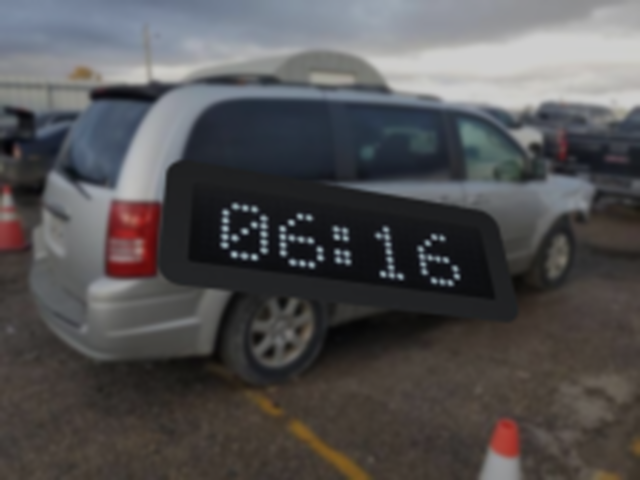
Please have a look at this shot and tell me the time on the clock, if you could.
6:16
